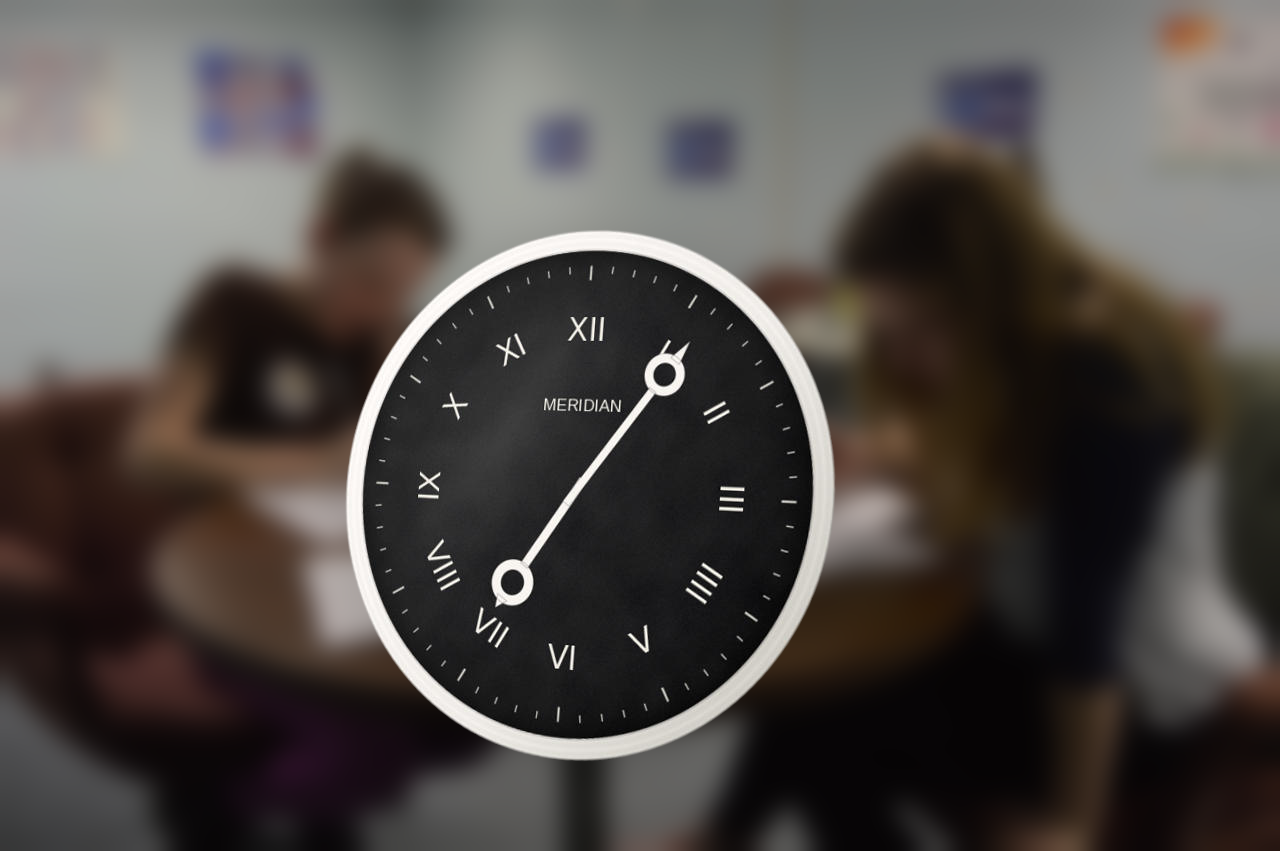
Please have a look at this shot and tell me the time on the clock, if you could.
7:06
